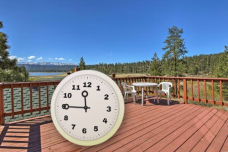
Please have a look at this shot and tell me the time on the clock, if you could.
11:45
